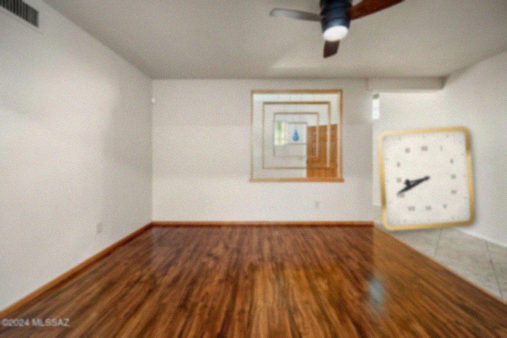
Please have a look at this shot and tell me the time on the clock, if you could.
8:41
